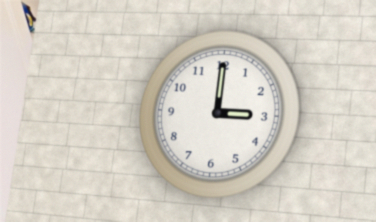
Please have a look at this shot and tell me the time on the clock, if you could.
3:00
